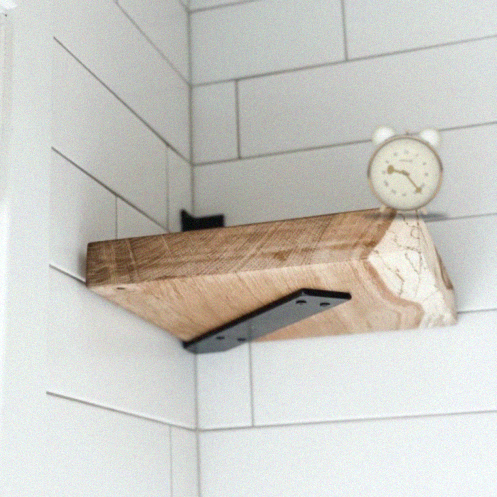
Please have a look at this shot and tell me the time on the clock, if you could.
9:23
